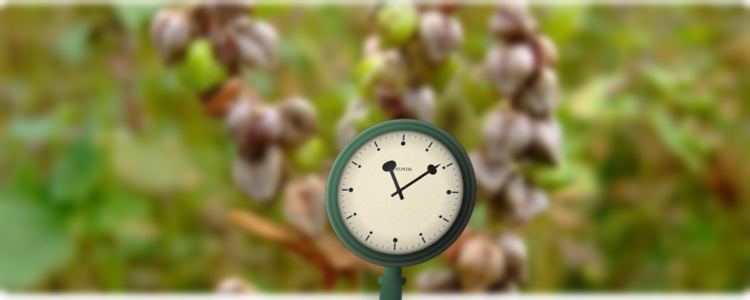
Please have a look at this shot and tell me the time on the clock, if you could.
11:09
